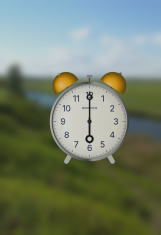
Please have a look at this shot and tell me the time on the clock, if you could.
6:00
